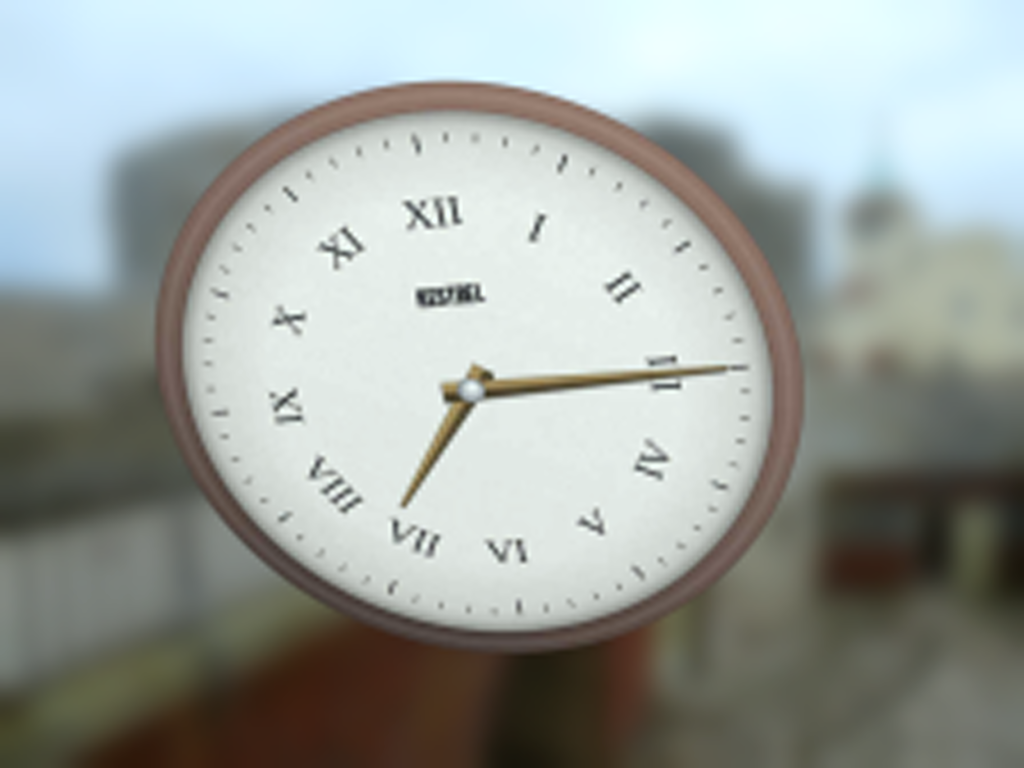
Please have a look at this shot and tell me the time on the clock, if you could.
7:15
